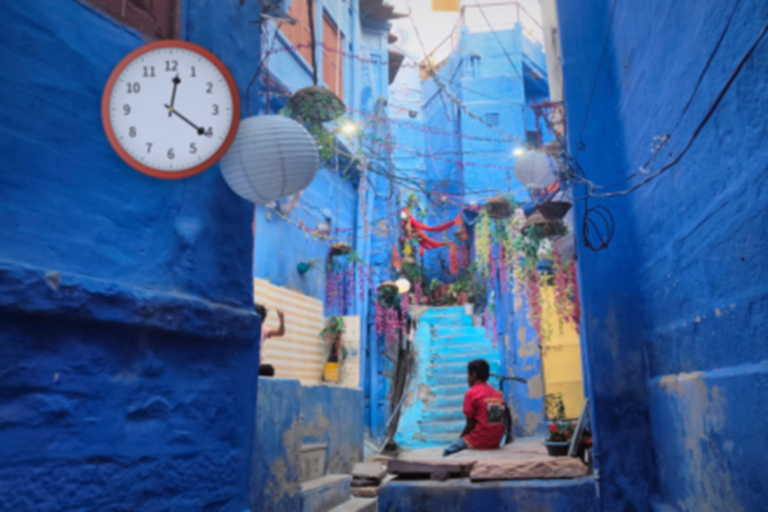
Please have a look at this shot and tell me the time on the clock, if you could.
12:21
